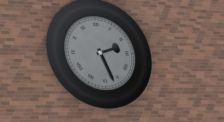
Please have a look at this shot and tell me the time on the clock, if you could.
2:27
